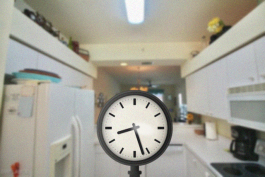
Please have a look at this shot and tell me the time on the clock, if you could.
8:27
